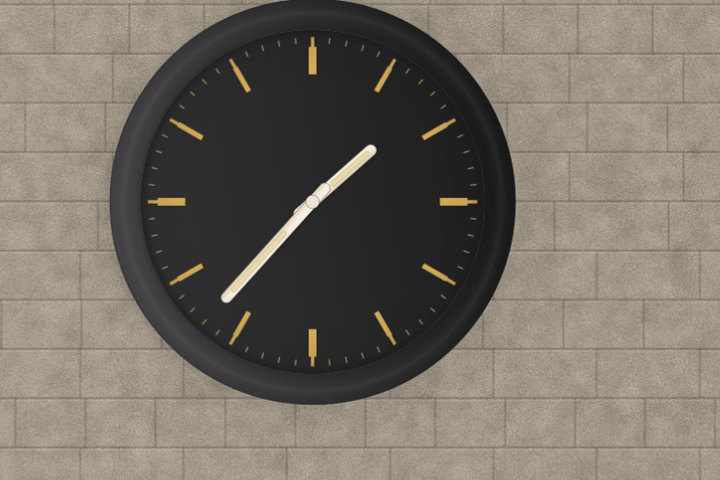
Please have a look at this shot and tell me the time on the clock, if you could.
1:37
